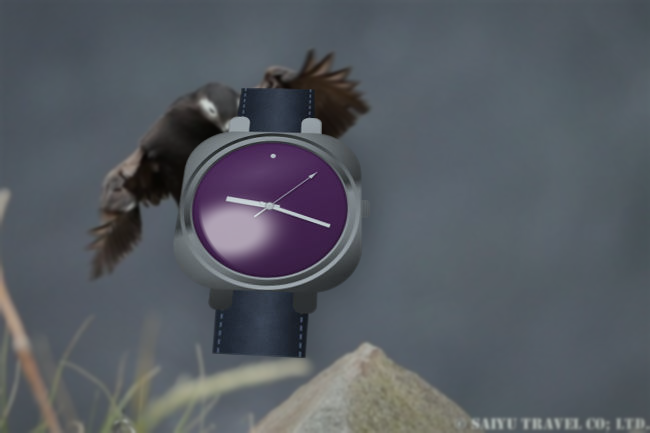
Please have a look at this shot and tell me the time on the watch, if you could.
9:18:08
